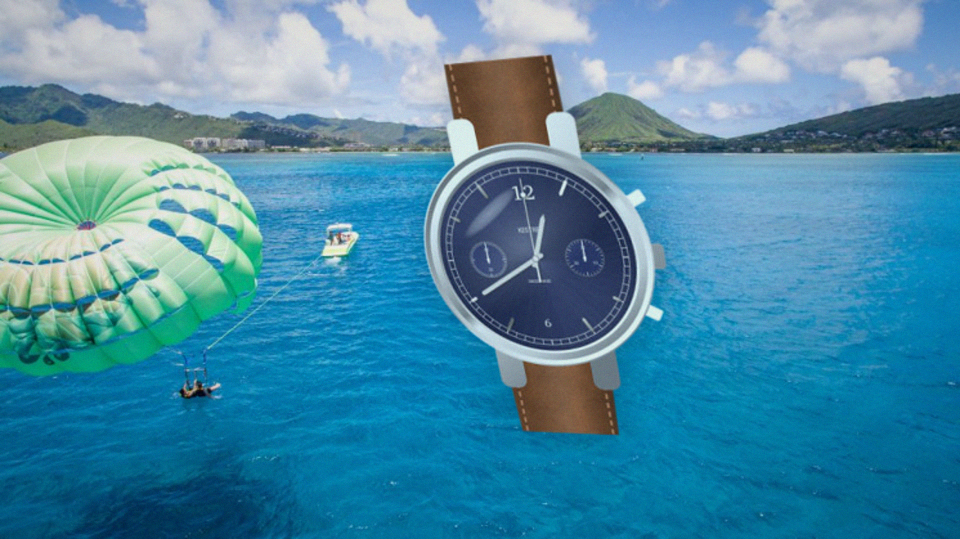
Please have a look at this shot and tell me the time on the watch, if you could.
12:40
